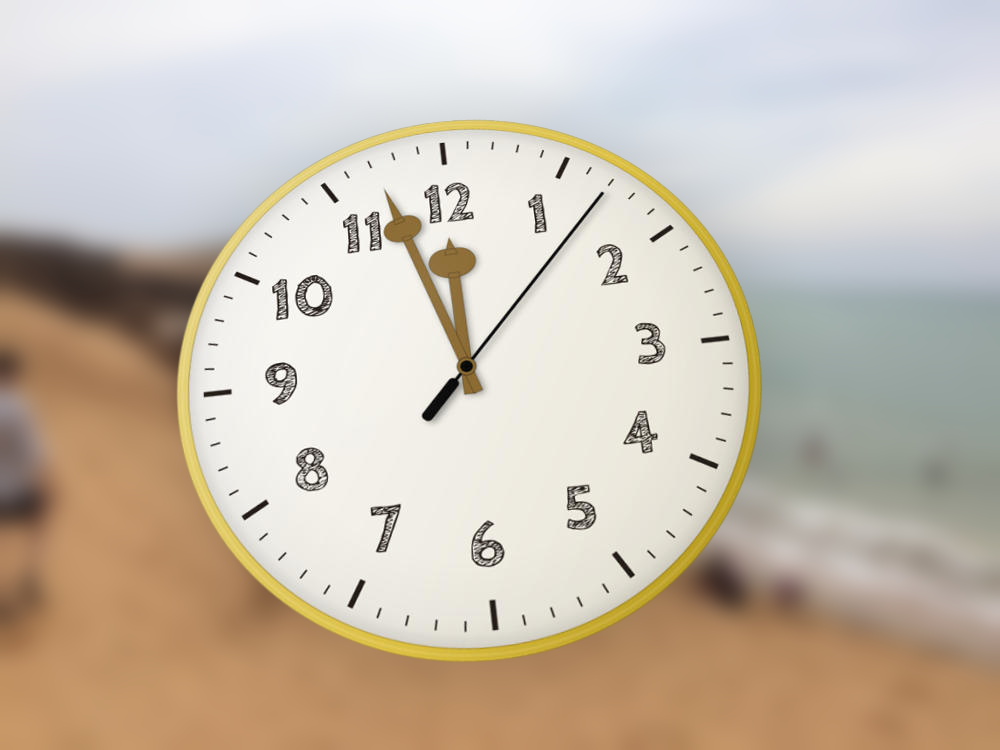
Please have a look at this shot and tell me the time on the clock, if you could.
11:57:07
